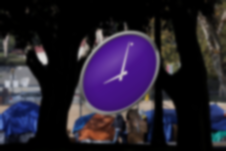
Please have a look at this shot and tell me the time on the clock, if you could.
7:59
